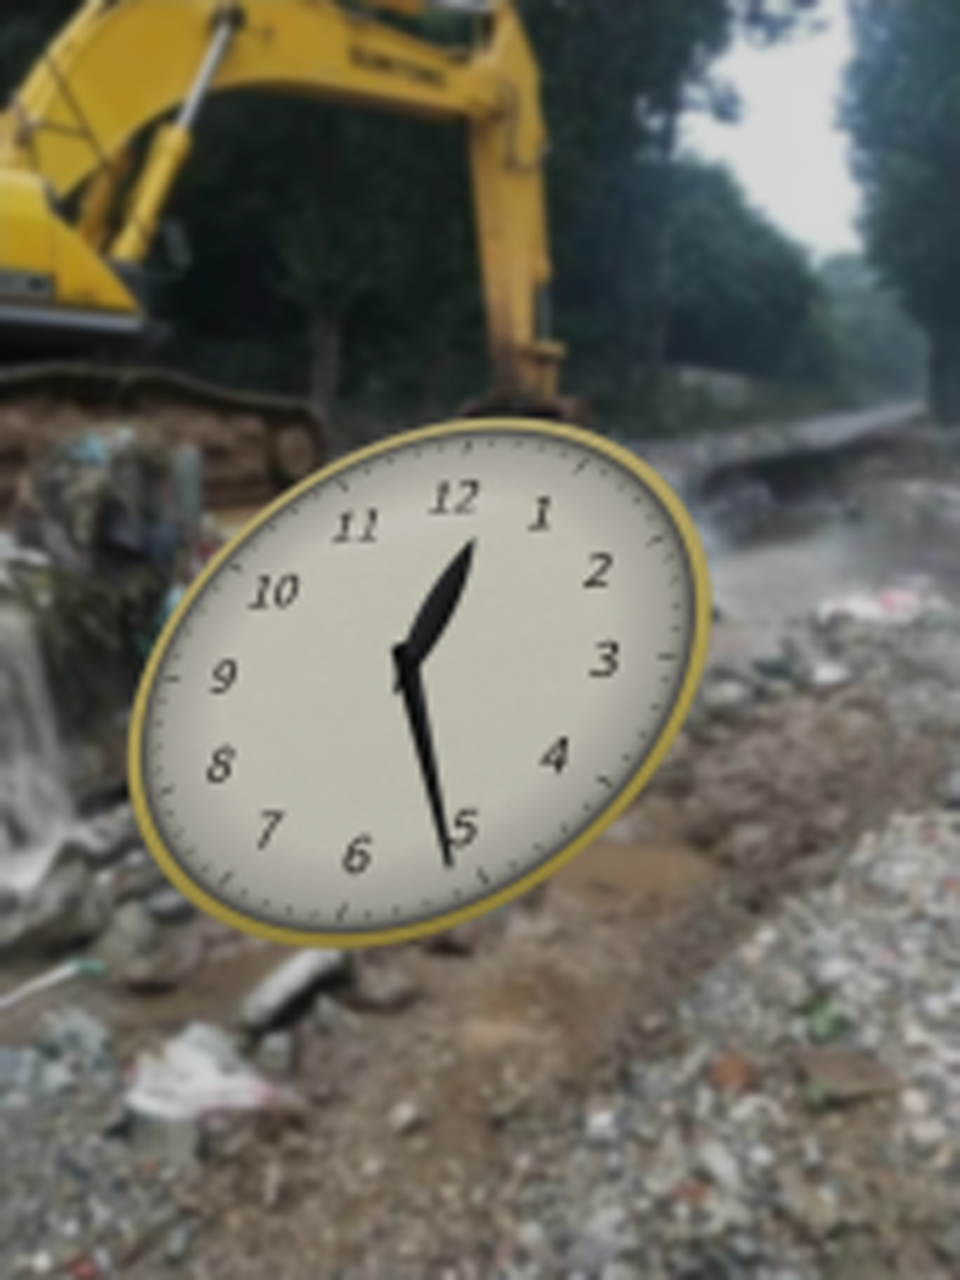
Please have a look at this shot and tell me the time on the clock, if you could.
12:26
